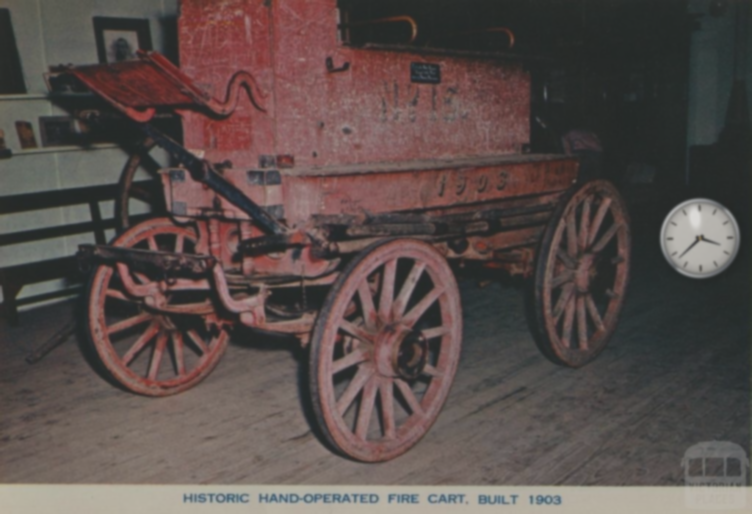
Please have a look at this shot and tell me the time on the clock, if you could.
3:38
